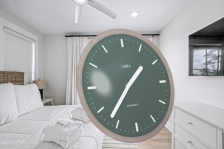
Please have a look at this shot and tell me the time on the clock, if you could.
1:37
